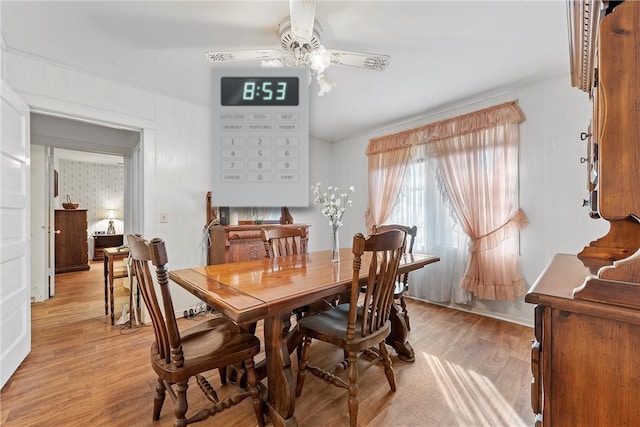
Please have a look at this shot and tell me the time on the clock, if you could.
8:53
